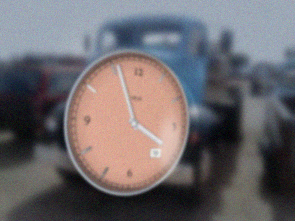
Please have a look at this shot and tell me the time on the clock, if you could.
3:56
